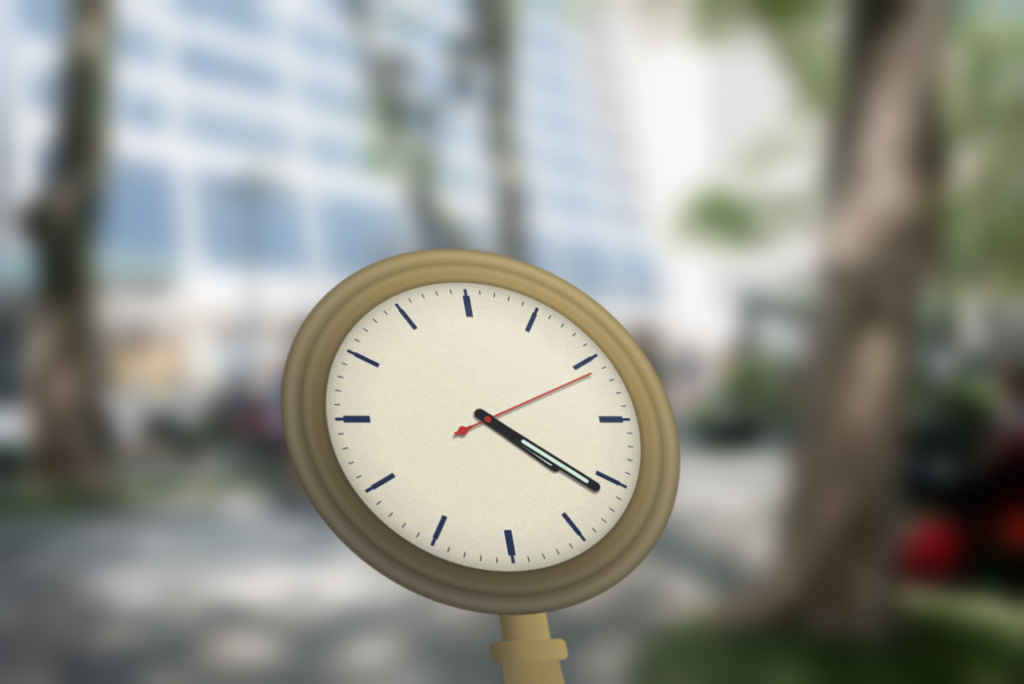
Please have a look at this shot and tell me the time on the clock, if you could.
4:21:11
